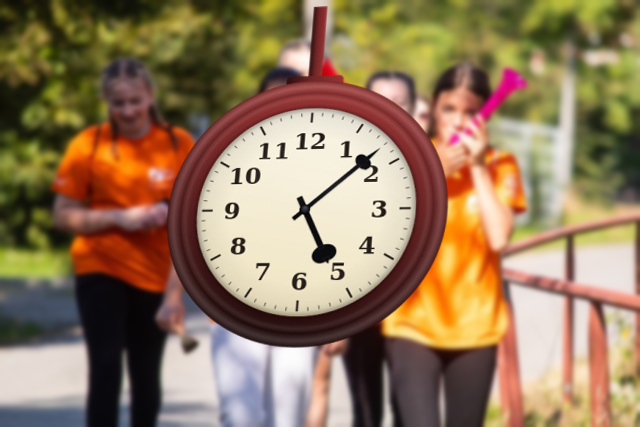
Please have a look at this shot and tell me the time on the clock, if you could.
5:08
